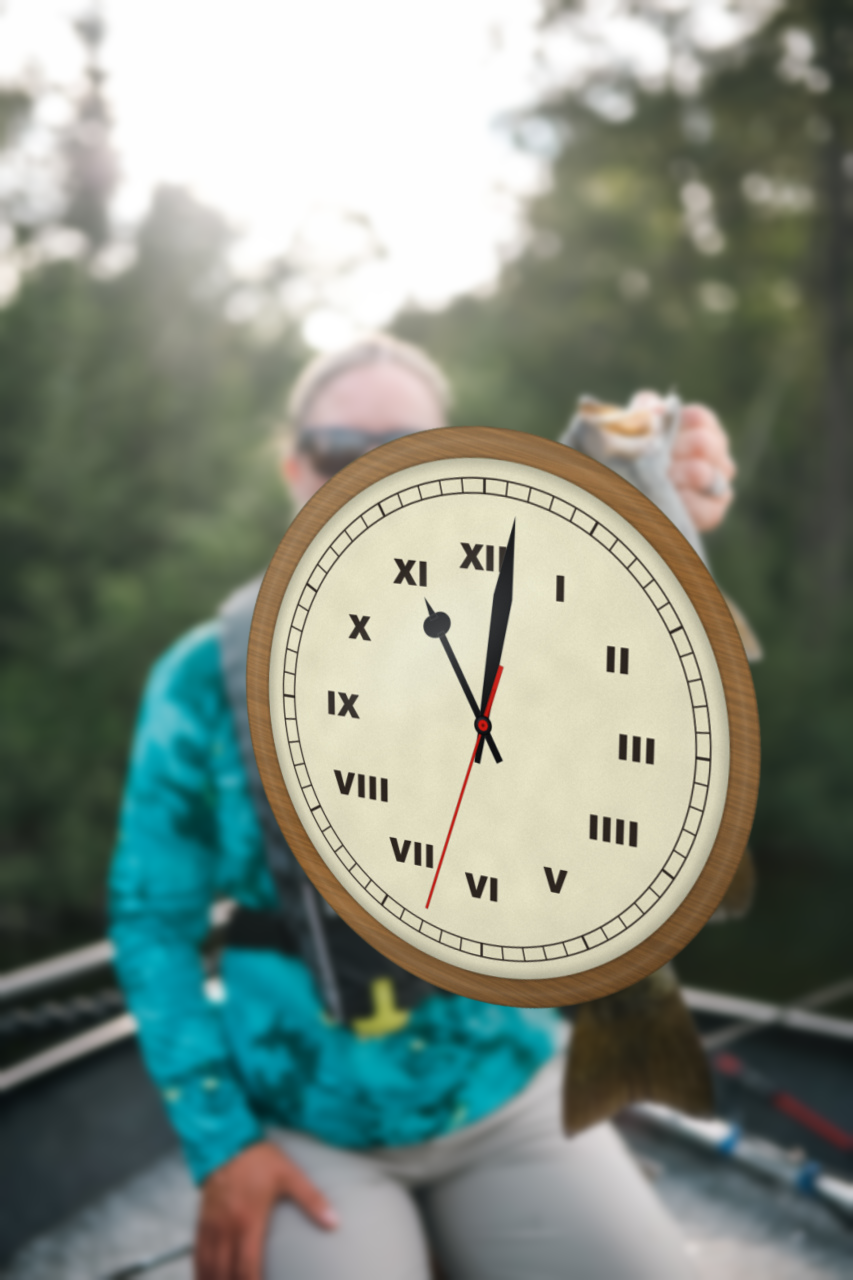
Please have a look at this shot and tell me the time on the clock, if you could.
11:01:33
